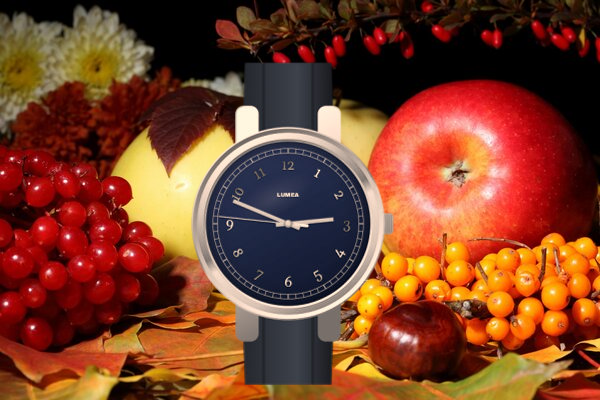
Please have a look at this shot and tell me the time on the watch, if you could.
2:48:46
